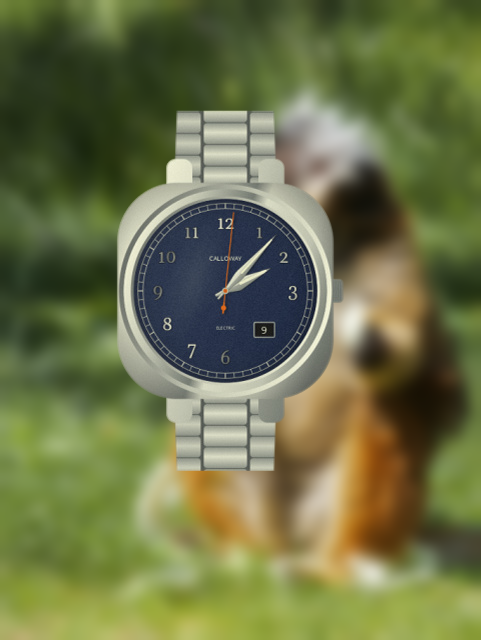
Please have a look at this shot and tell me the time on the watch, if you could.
2:07:01
